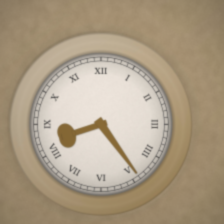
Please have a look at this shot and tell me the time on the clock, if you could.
8:24
